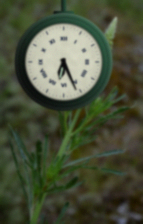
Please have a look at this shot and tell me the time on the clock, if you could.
6:26
